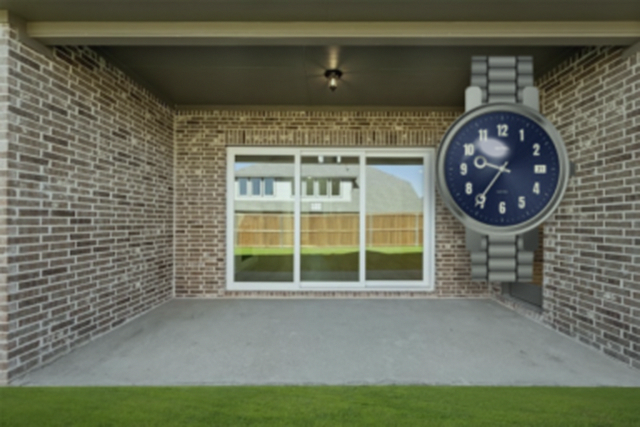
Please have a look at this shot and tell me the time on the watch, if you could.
9:36
